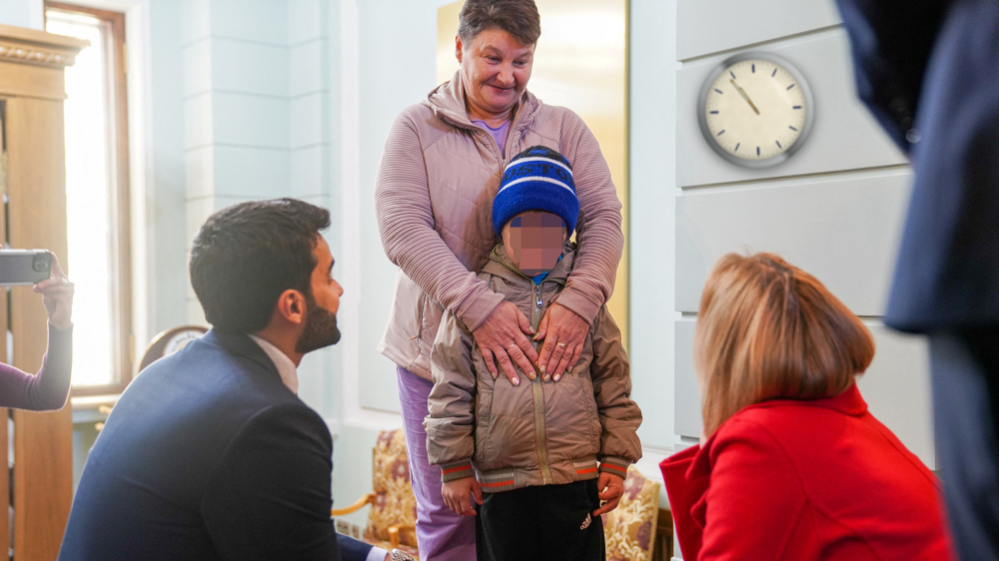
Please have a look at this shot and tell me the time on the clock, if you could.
10:54
